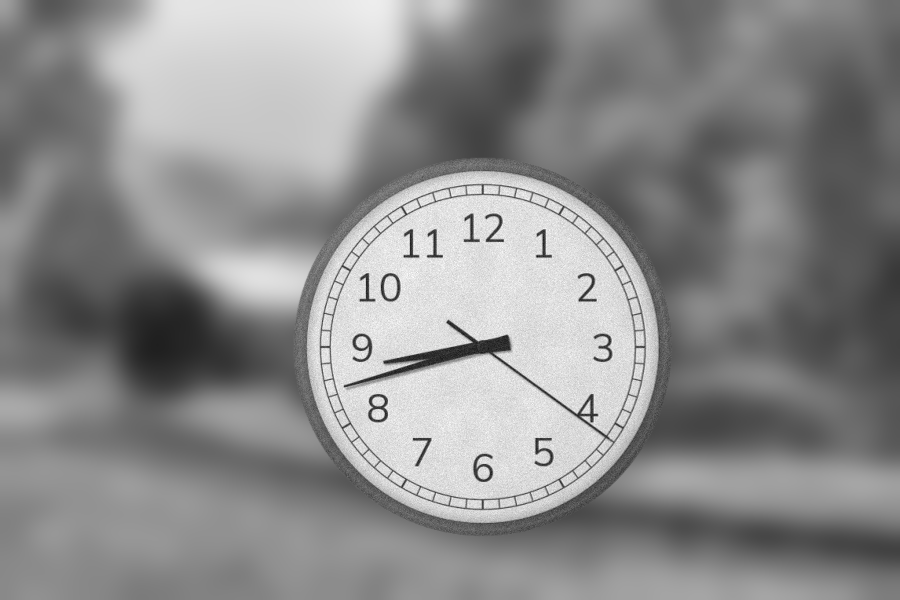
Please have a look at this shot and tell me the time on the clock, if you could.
8:42:21
